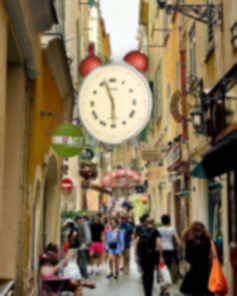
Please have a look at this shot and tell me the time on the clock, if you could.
5:57
